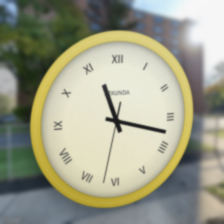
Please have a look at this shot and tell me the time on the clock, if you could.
11:17:32
